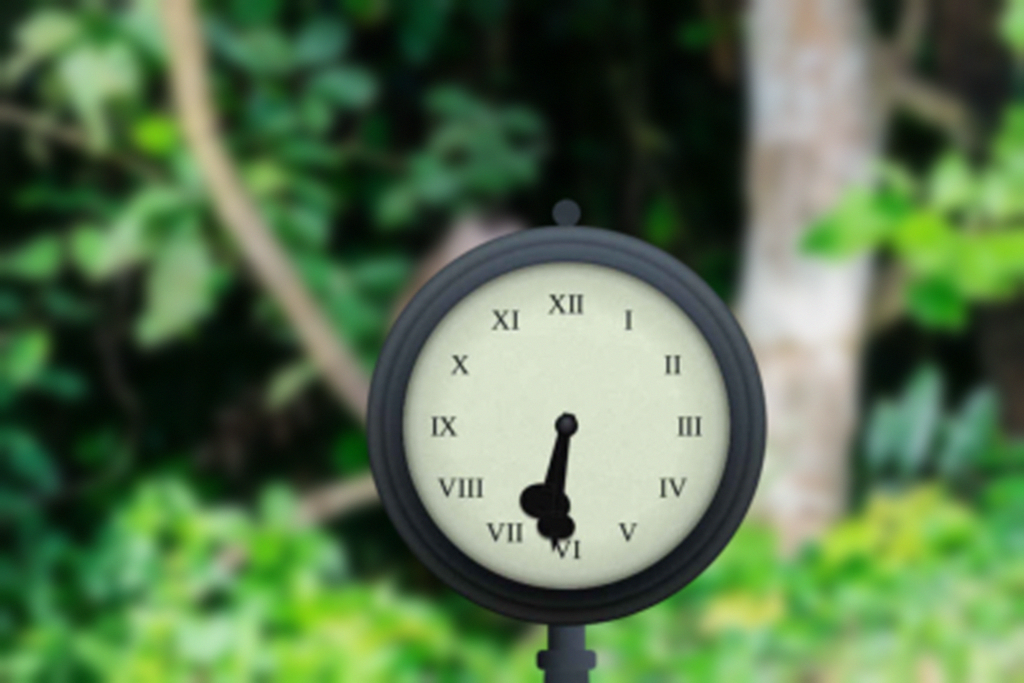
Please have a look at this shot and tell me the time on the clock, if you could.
6:31
